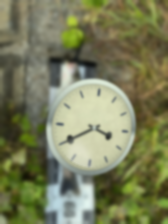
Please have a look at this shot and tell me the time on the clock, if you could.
3:40
